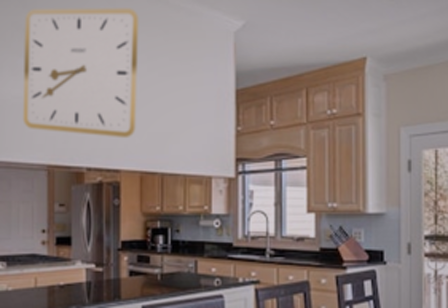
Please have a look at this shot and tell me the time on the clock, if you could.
8:39
